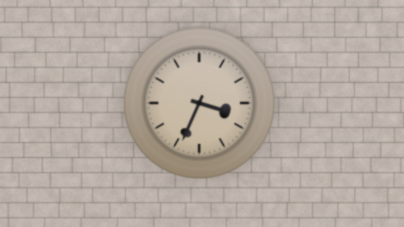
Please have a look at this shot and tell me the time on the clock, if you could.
3:34
